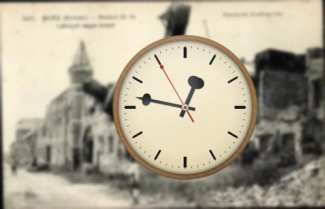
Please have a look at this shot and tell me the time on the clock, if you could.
12:46:55
